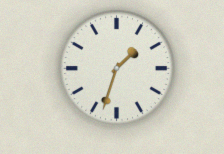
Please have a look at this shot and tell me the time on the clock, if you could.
1:33
